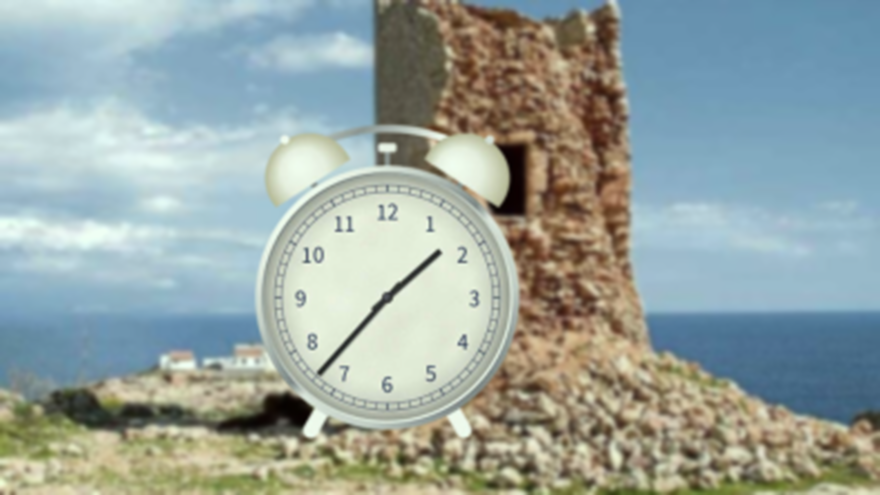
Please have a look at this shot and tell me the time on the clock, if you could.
1:37
